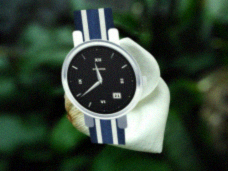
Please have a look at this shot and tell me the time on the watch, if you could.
11:39
